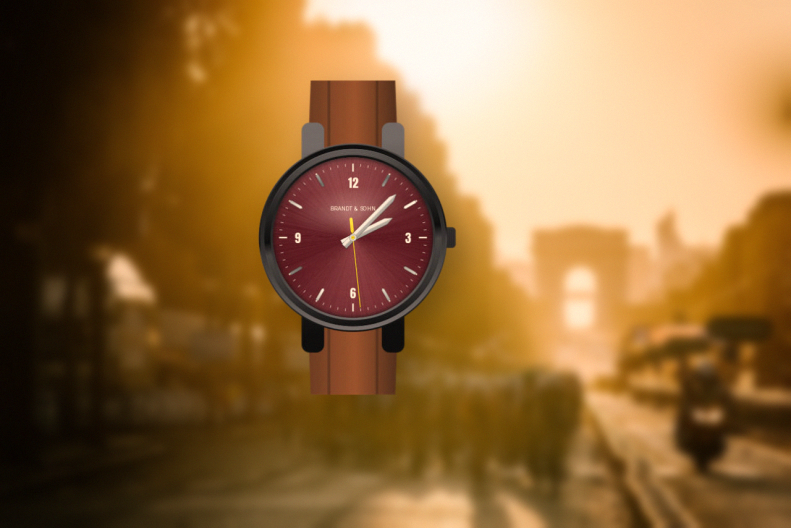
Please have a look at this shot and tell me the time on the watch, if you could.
2:07:29
